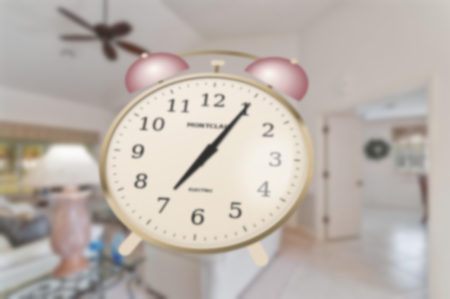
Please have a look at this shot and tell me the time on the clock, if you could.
7:05
